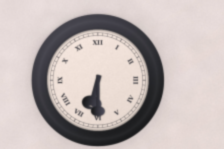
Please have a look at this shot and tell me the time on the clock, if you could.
6:30
